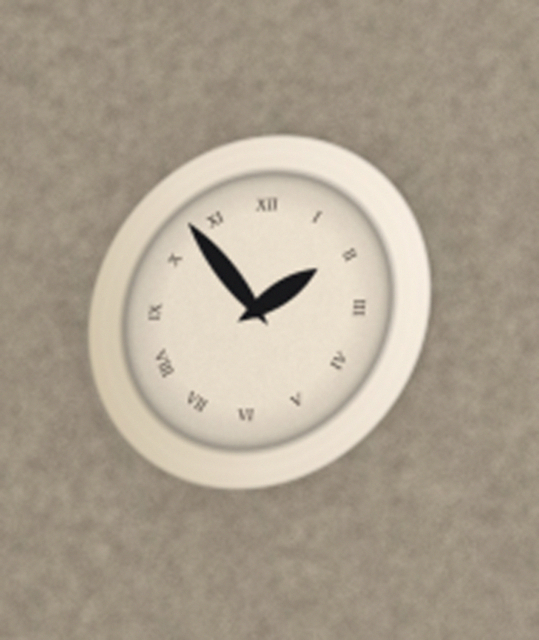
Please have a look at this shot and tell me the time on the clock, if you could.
1:53
